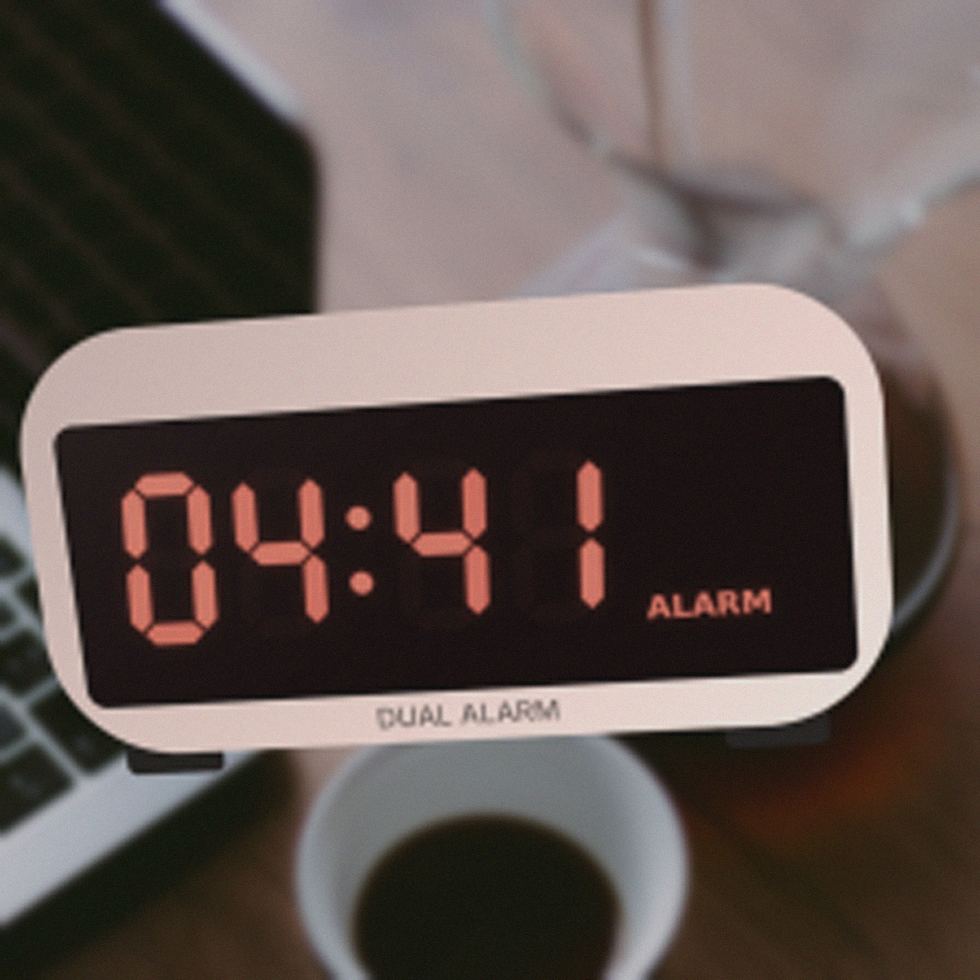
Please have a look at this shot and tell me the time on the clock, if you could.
4:41
